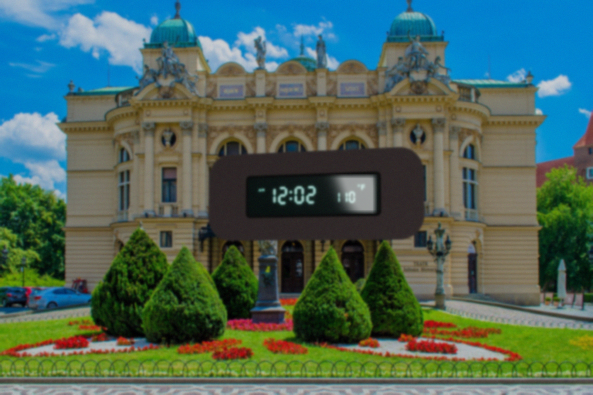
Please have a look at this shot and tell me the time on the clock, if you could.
12:02
